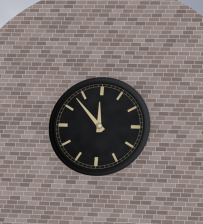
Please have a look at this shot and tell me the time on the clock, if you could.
11:53
